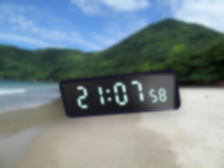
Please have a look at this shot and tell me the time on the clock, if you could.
21:07:58
